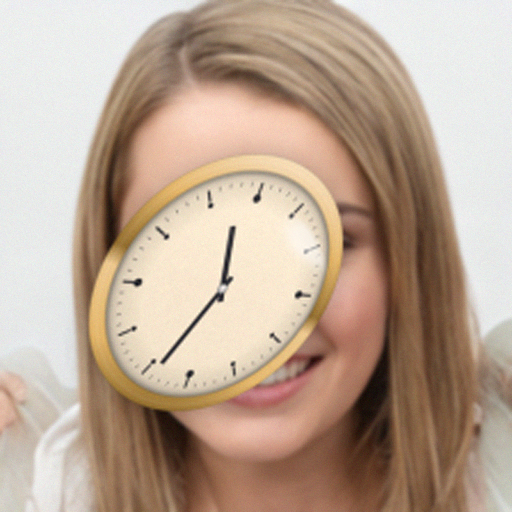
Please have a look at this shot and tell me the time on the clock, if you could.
11:34
